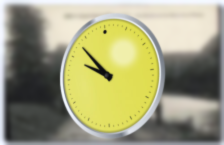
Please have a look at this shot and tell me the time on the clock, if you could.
9:53
